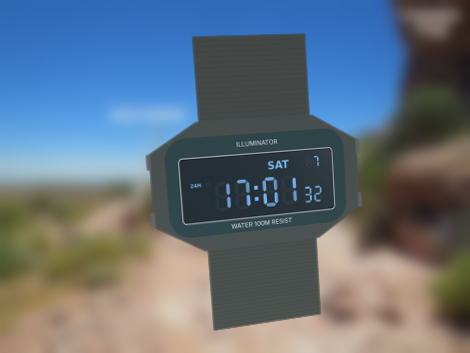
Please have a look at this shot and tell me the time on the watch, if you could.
17:01:32
